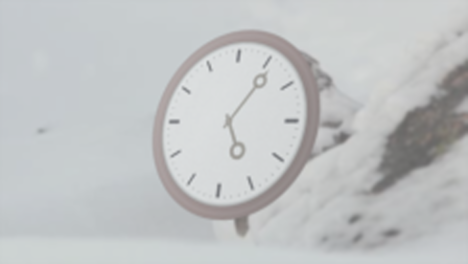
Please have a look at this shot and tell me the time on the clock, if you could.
5:06
